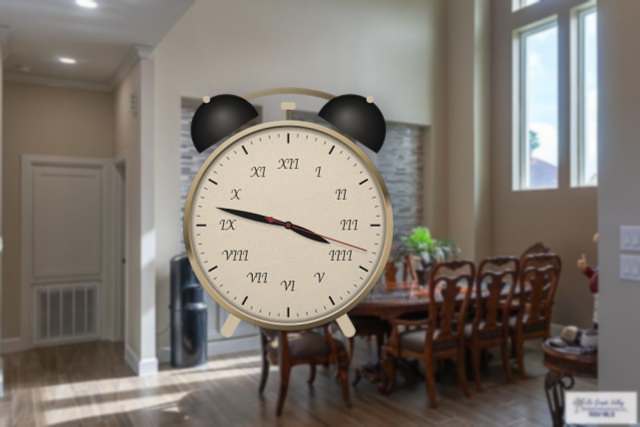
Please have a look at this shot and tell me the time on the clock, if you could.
3:47:18
